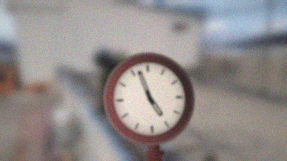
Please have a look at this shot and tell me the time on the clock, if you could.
4:57
